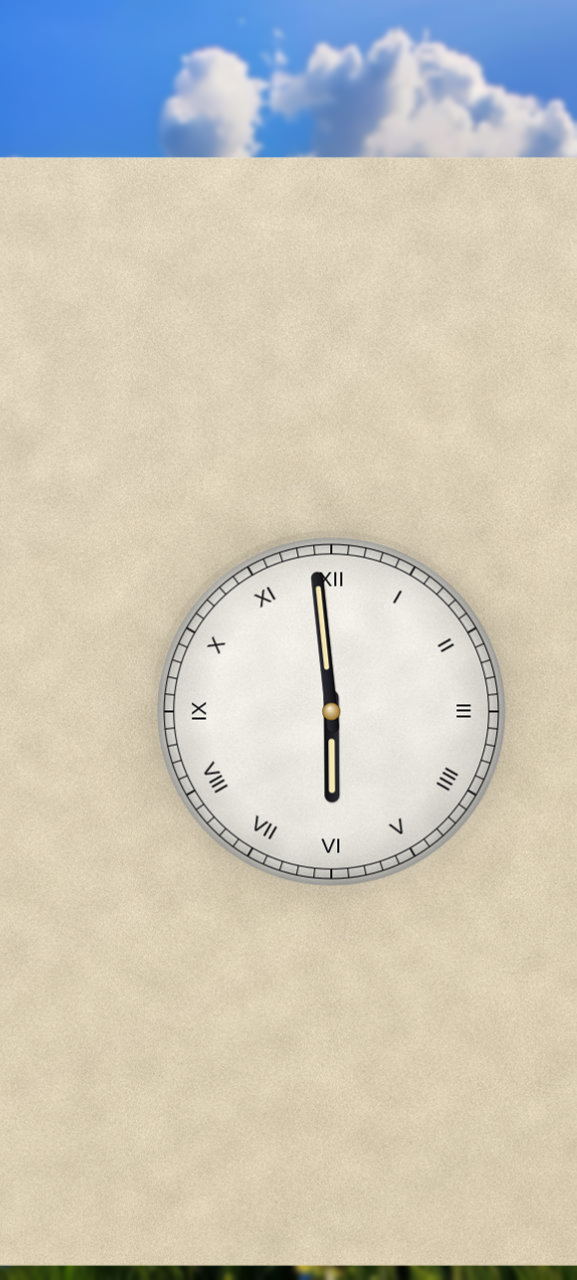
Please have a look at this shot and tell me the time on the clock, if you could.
5:59
